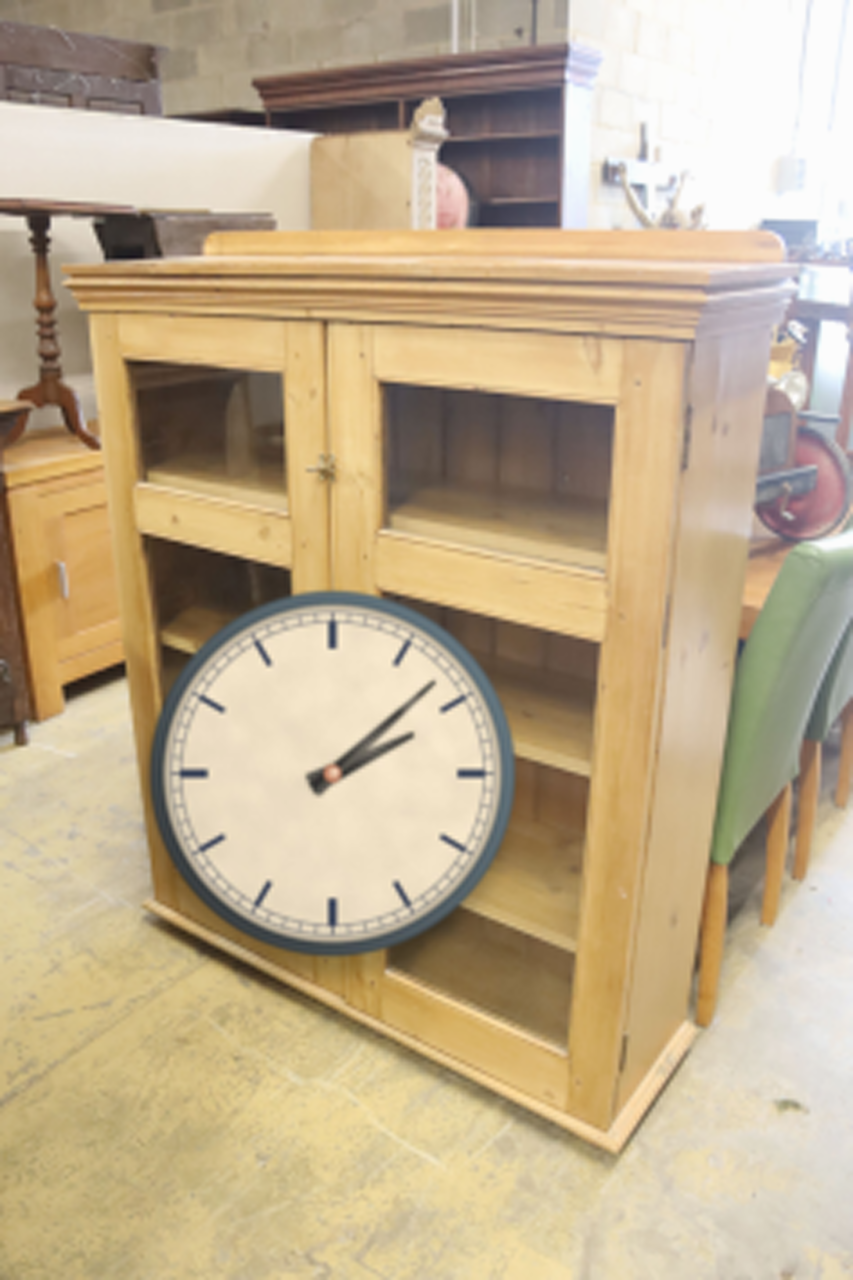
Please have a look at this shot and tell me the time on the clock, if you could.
2:08
